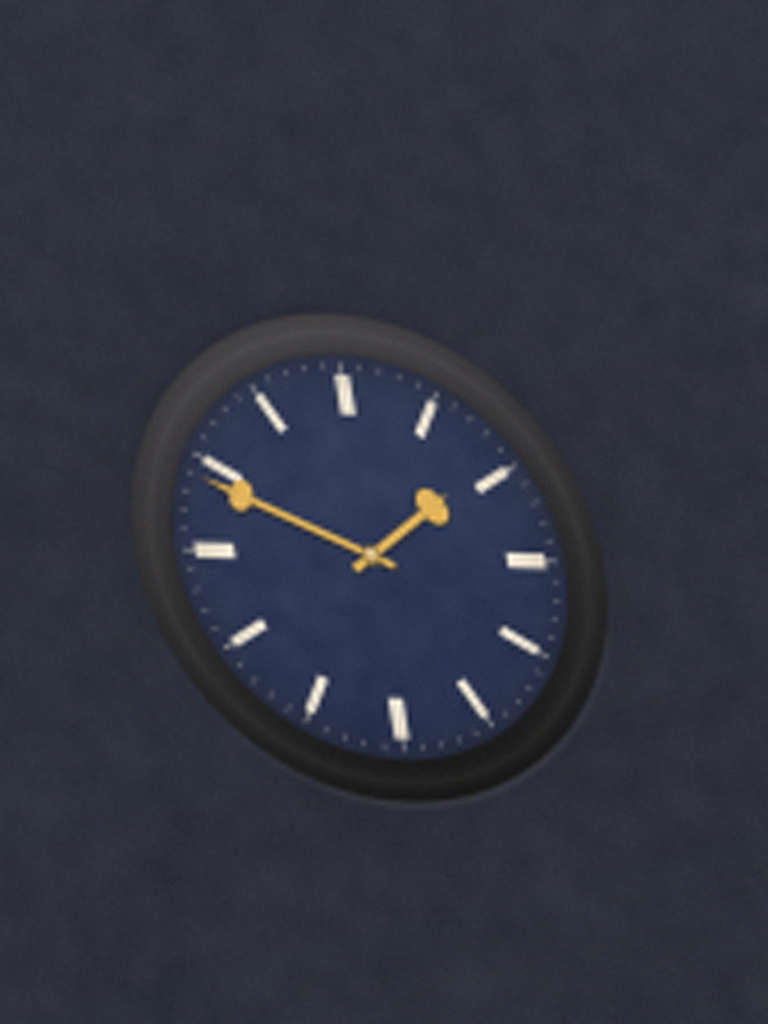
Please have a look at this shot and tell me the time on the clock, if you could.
1:49
